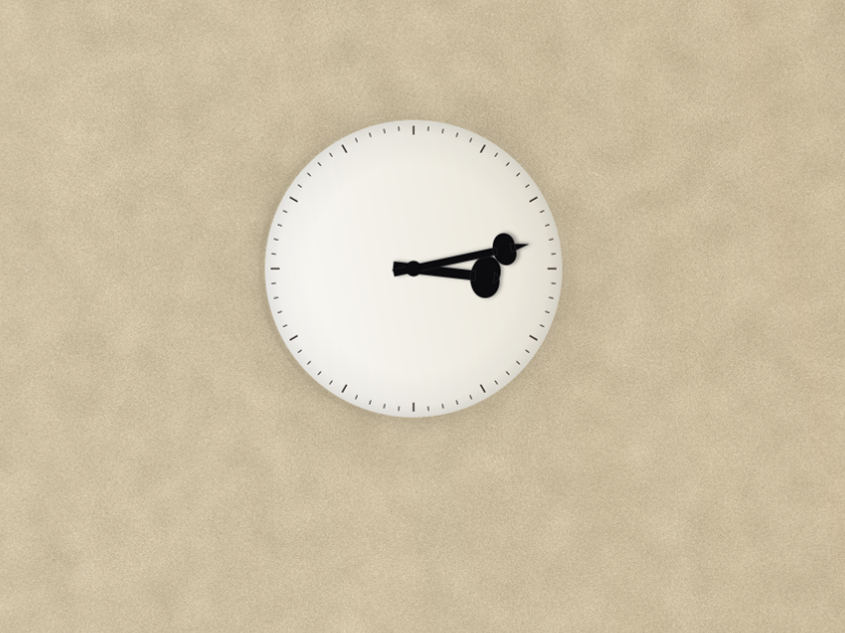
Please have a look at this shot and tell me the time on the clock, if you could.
3:13
